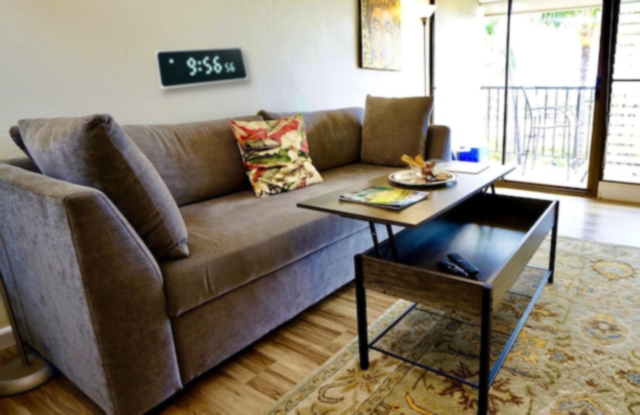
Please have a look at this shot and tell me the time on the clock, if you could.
9:56
